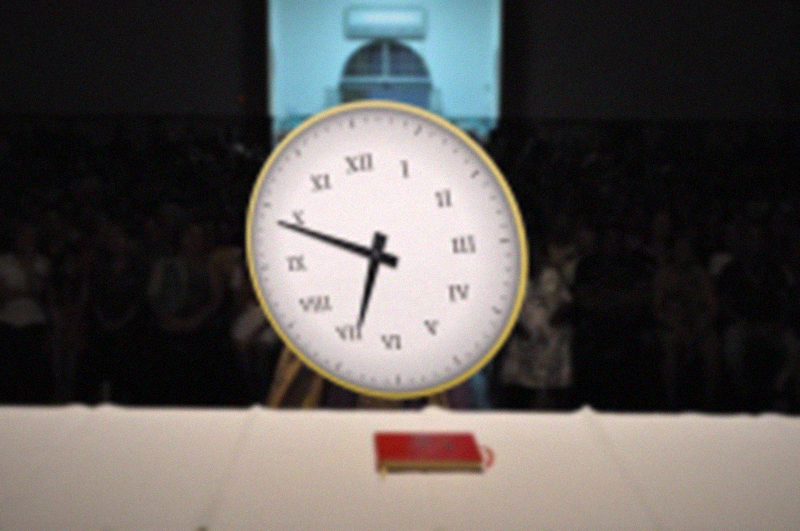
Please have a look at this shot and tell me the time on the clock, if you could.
6:49
